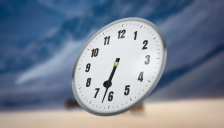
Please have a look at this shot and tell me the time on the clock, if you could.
6:32
